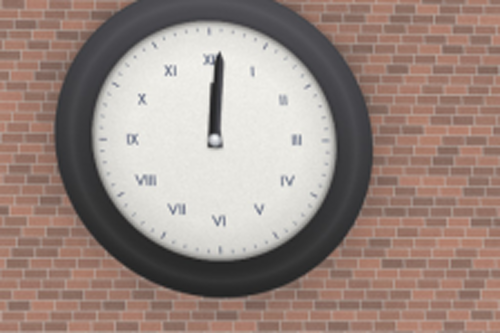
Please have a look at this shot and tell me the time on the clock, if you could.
12:01
